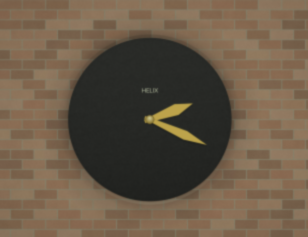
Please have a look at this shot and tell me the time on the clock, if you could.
2:19
